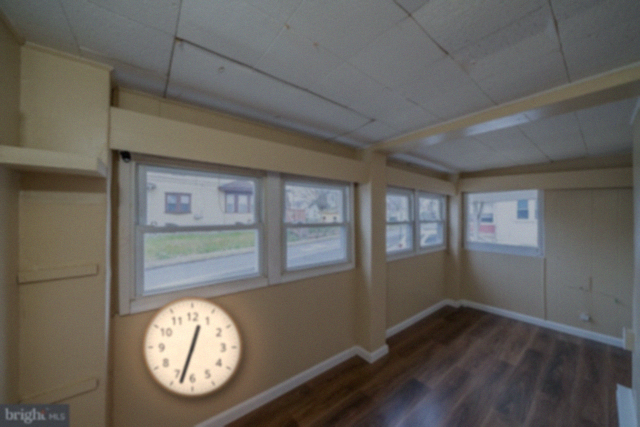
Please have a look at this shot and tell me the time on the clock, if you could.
12:33
